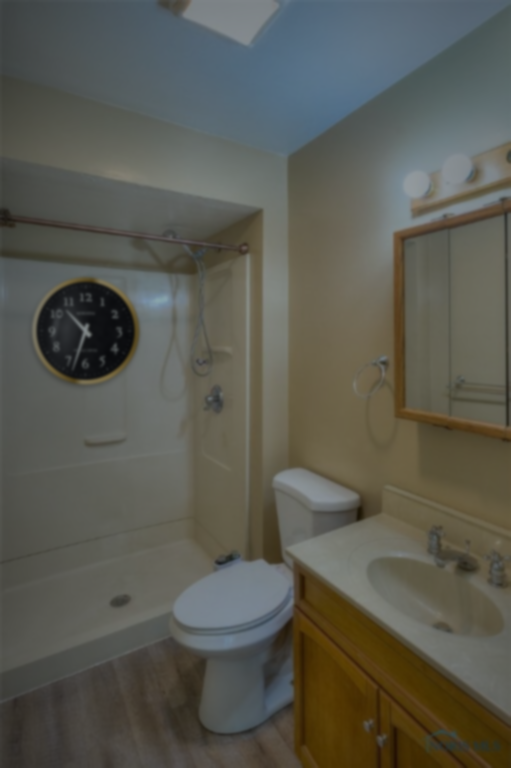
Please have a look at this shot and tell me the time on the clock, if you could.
10:33
